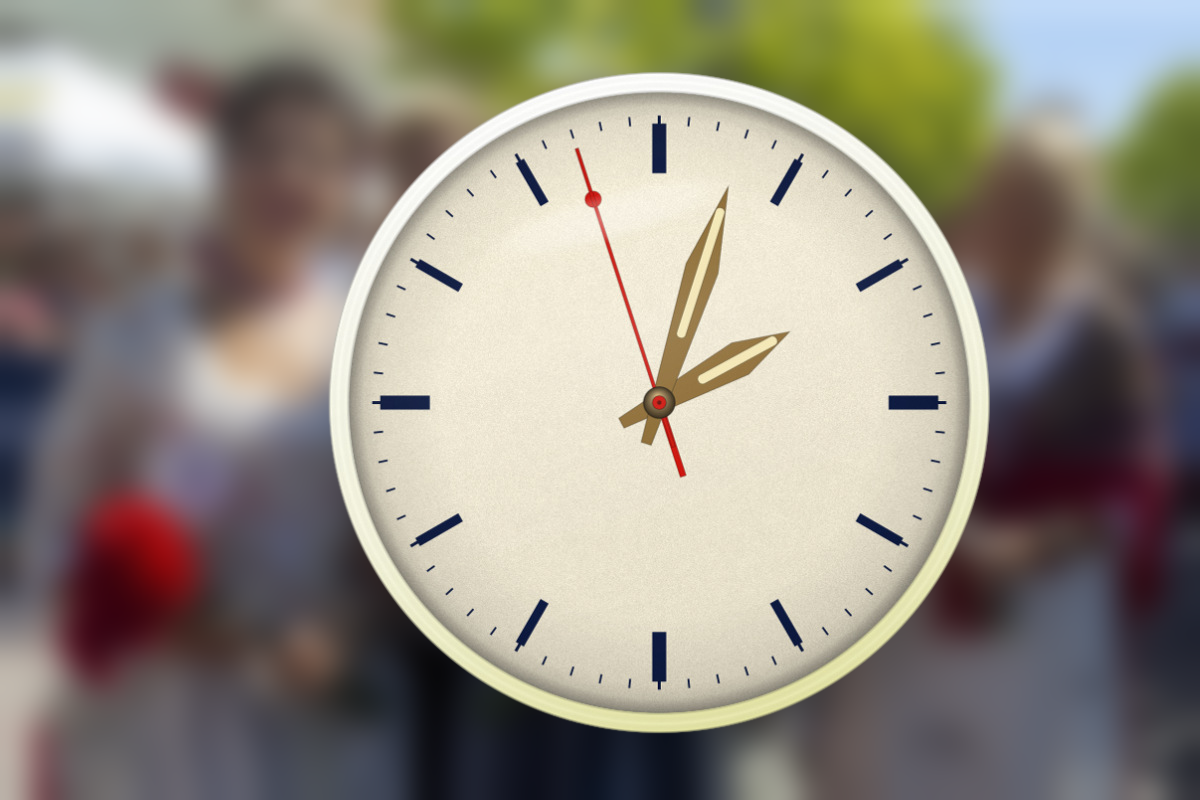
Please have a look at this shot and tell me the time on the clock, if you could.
2:02:57
